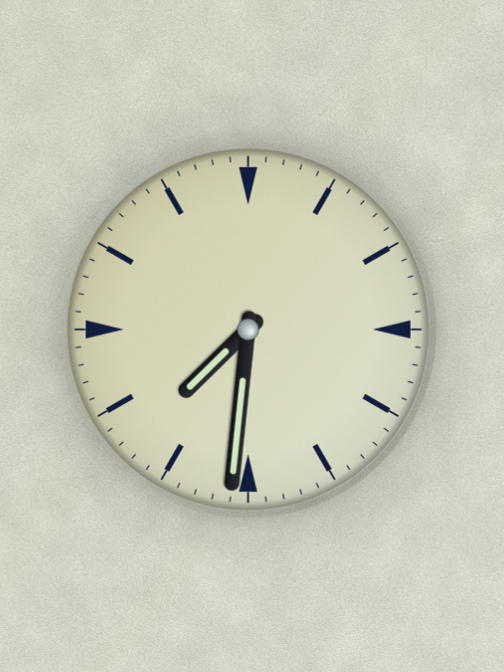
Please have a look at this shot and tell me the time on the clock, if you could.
7:31
